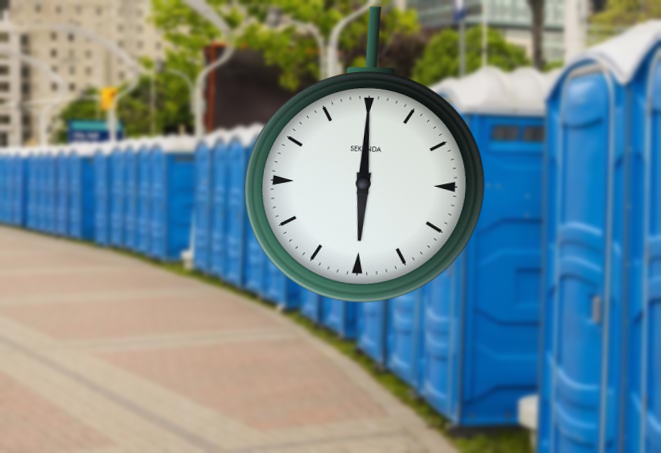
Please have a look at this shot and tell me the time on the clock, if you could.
6:00
